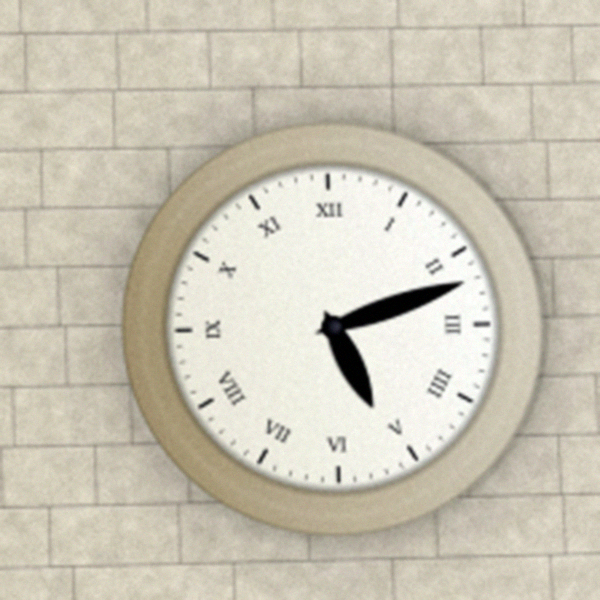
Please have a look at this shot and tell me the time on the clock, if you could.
5:12
